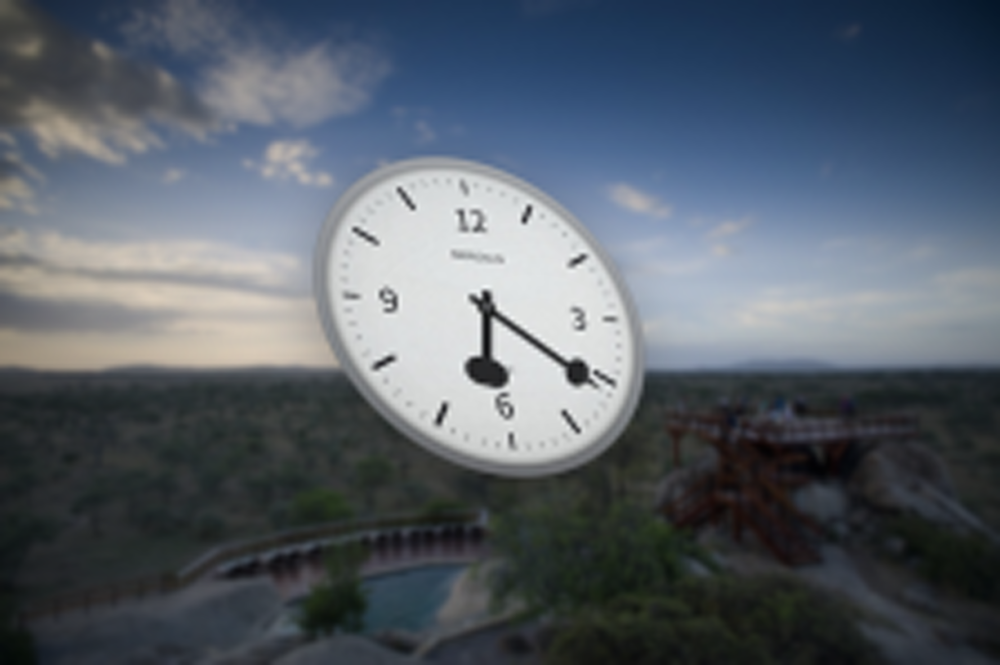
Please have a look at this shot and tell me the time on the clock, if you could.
6:21
